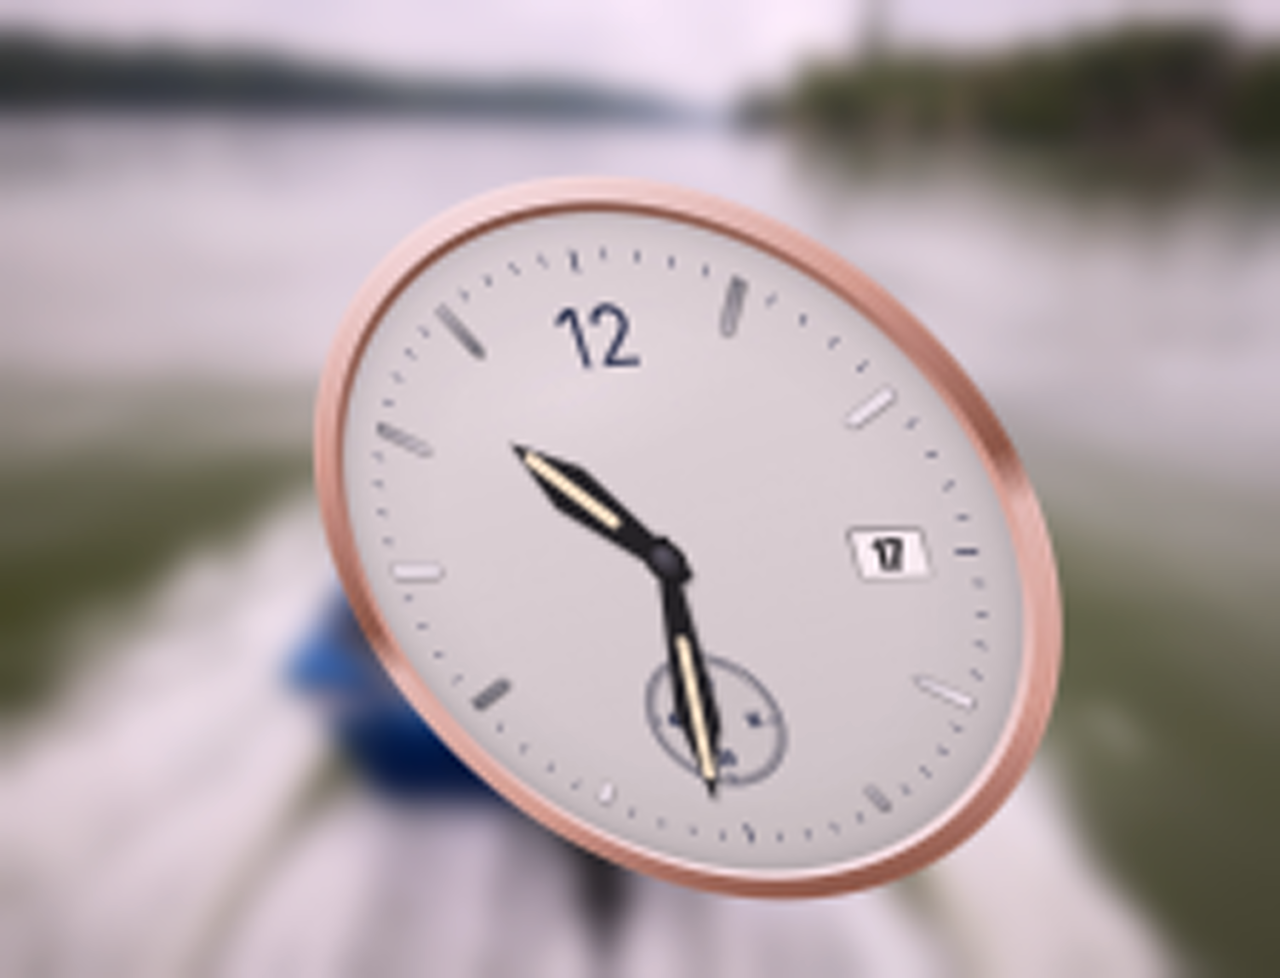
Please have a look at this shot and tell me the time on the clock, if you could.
10:31
